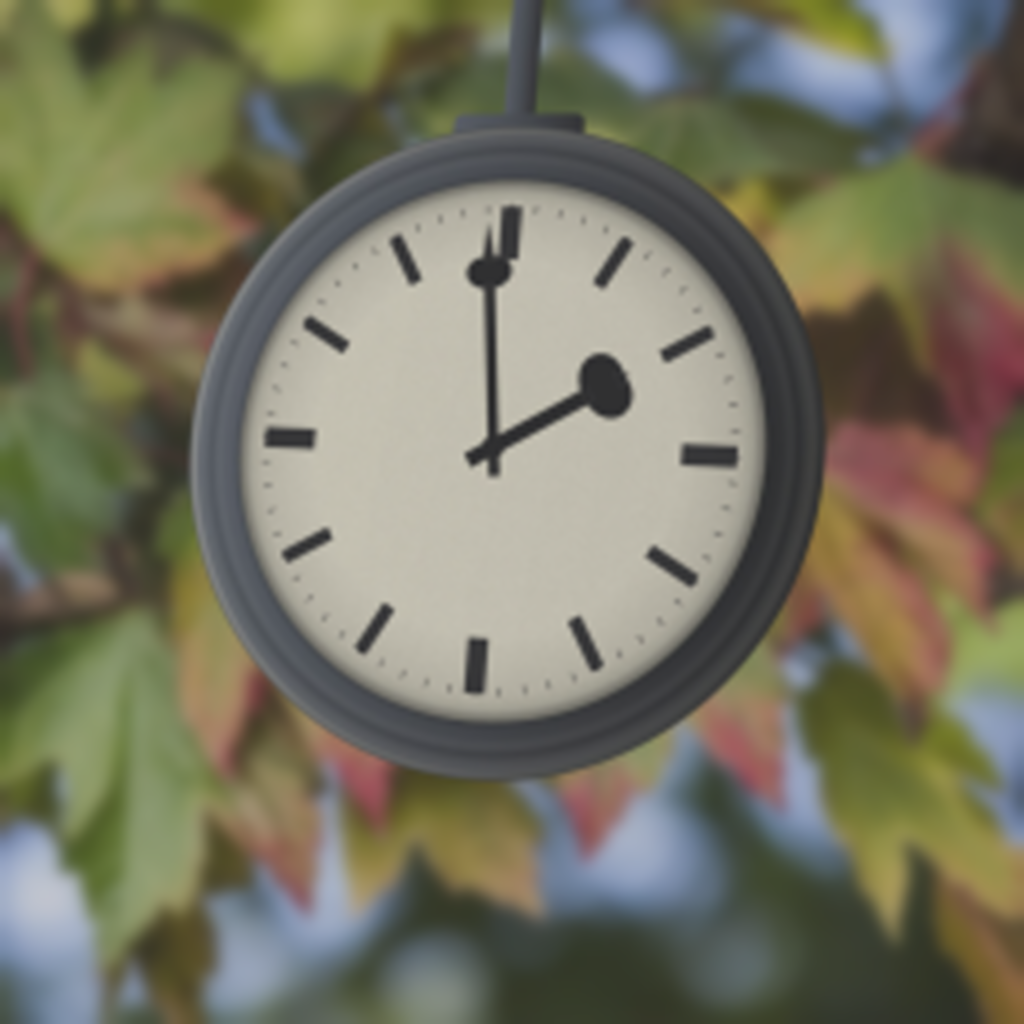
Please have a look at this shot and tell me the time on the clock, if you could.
1:59
